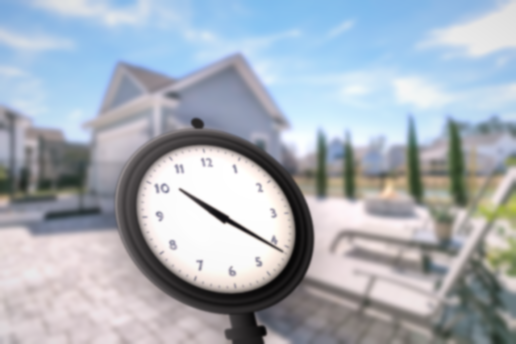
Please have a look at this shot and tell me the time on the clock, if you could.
10:21
